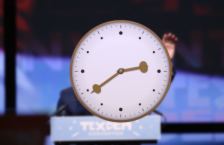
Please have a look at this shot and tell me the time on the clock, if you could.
2:39
